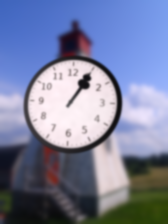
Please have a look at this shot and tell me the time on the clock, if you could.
1:05
